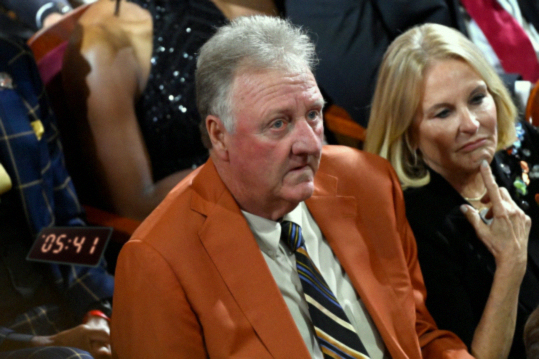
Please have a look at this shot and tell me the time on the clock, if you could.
5:41
